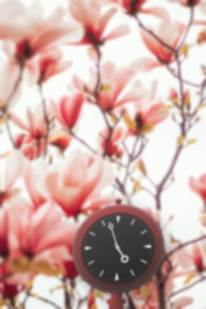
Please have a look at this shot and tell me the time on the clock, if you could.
4:57
